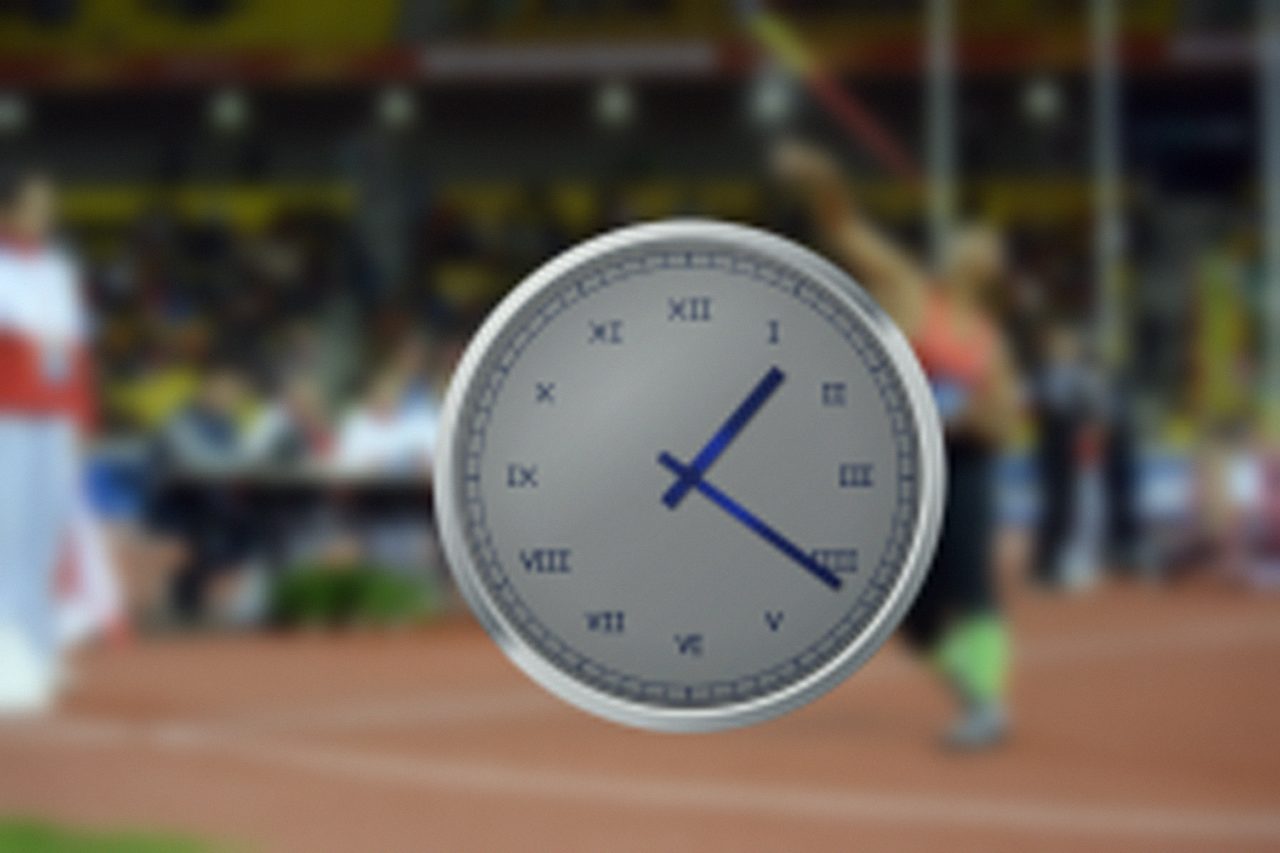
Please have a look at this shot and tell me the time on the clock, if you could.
1:21
